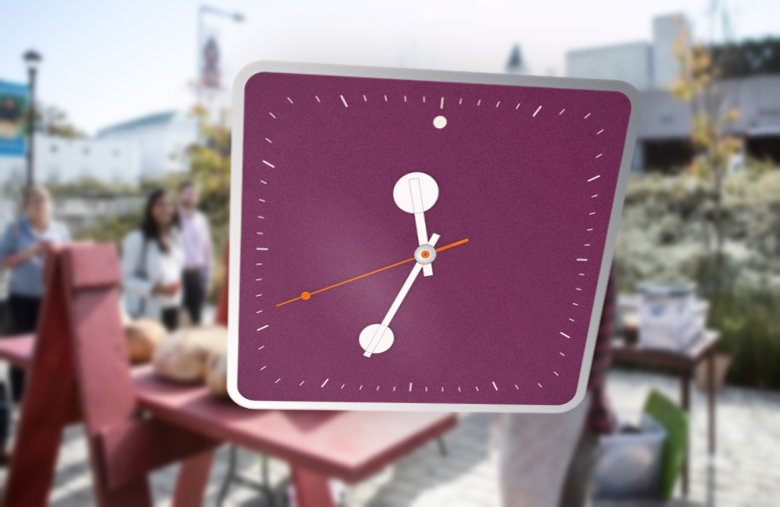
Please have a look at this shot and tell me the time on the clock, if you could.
11:33:41
